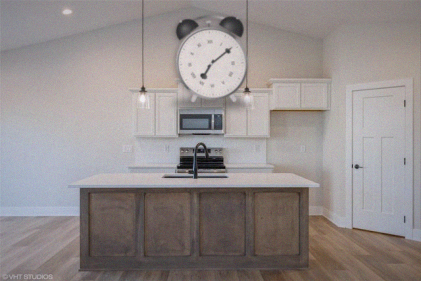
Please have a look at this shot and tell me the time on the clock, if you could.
7:09
